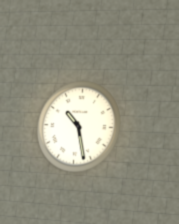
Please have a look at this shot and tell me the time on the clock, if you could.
10:27
